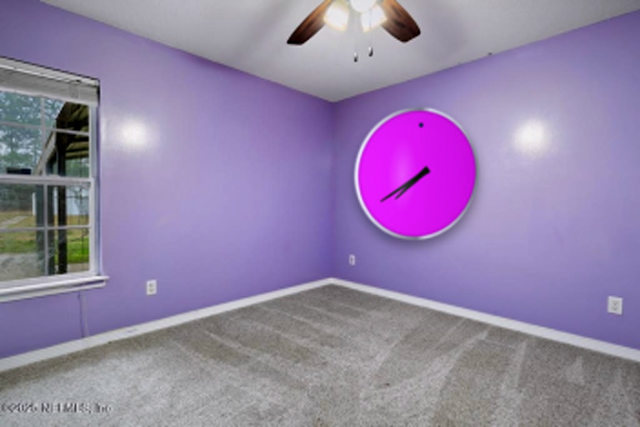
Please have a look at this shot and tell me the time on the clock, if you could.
7:40
